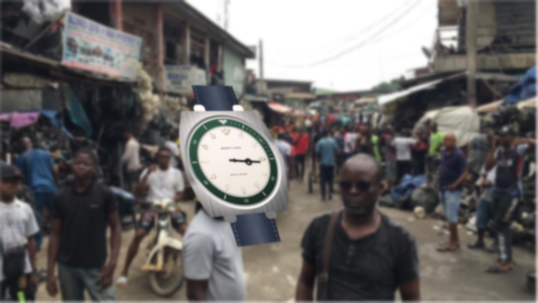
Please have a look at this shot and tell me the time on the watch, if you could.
3:16
